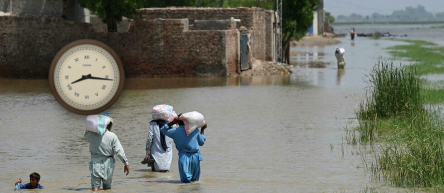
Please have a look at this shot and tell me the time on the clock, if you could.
8:16
